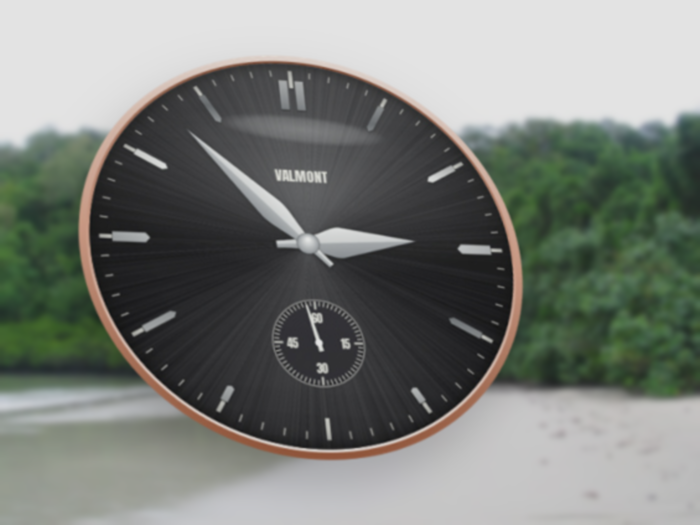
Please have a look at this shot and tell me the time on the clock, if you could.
2:52:58
